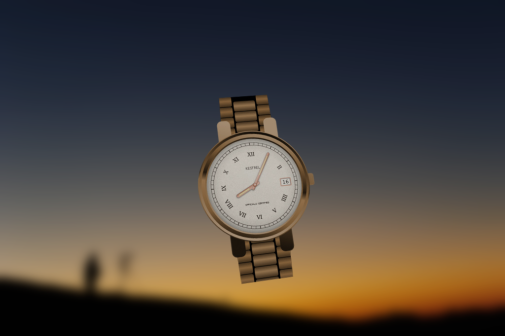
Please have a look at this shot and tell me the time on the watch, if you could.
8:05
